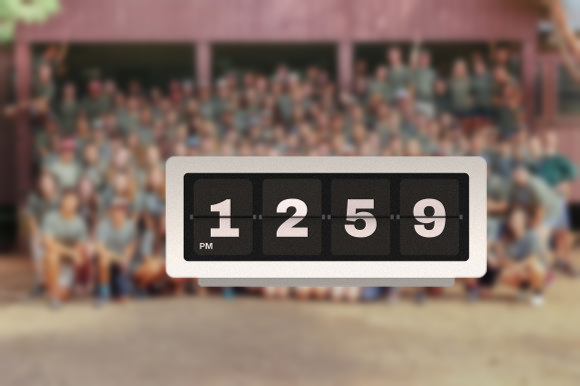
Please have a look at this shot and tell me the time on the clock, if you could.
12:59
